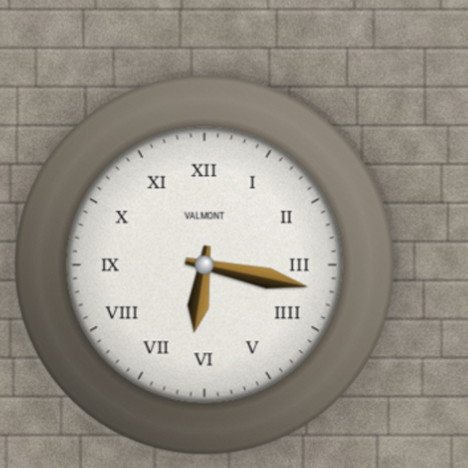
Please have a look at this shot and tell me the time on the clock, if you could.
6:17
